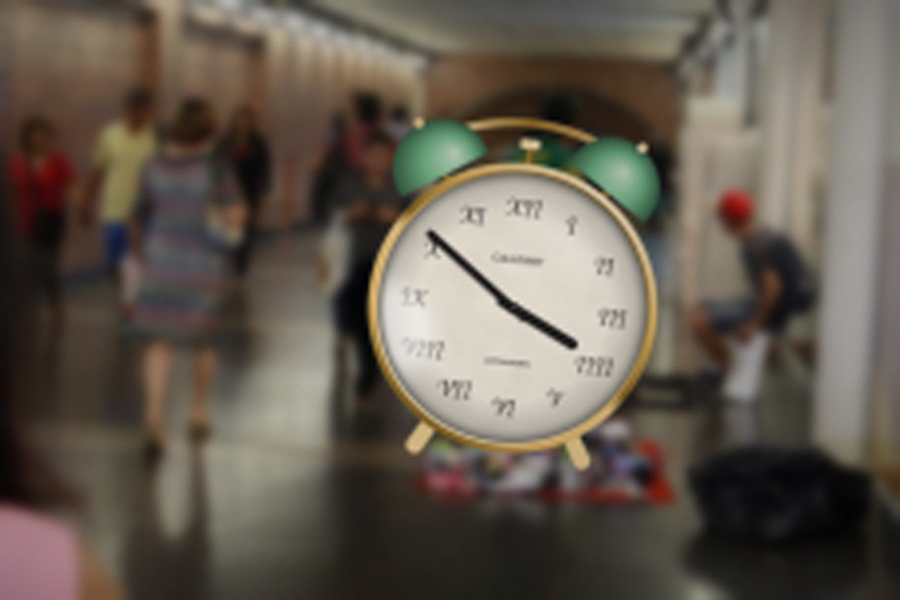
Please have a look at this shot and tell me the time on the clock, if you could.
3:51
